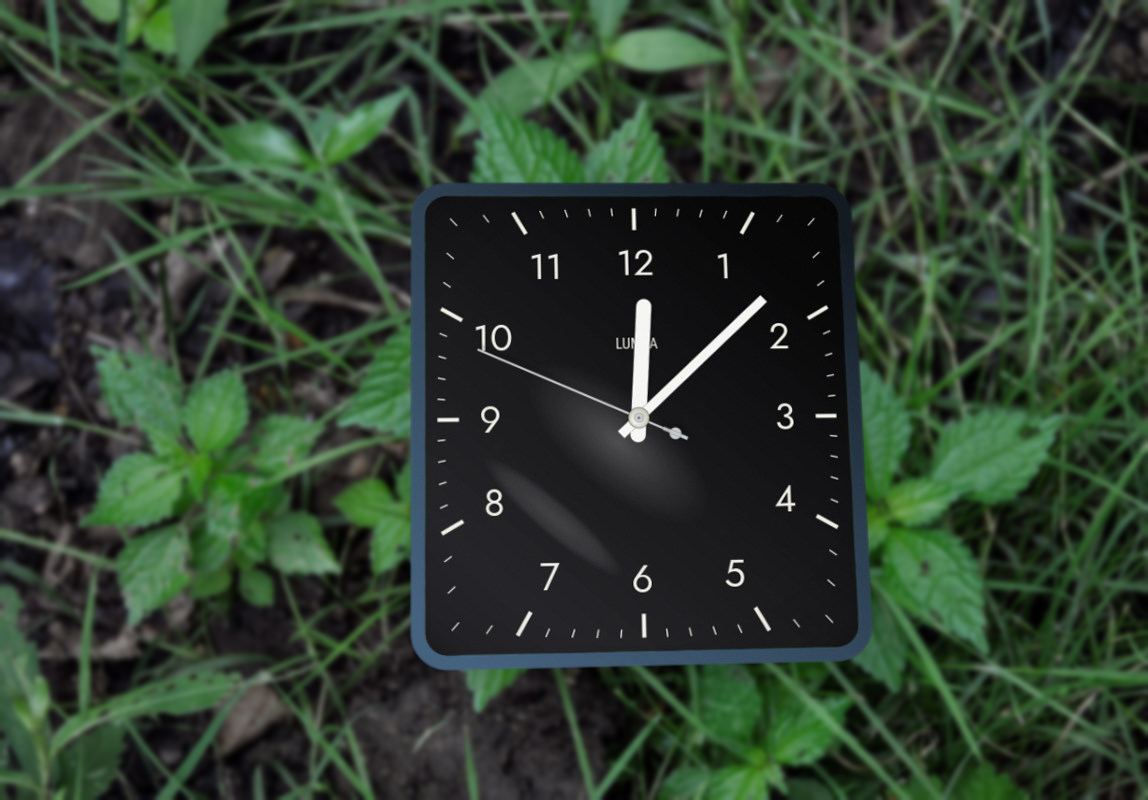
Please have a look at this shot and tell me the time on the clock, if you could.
12:07:49
